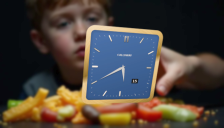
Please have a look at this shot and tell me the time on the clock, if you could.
5:40
